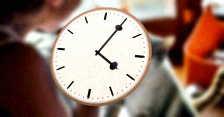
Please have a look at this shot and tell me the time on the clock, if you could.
4:05
